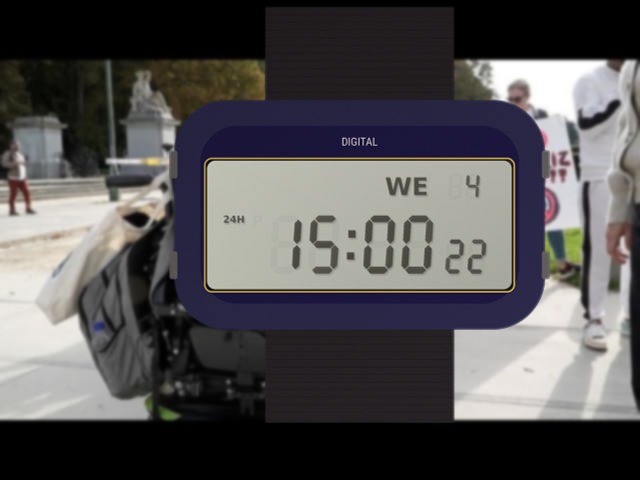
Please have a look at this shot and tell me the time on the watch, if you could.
15:00:22
